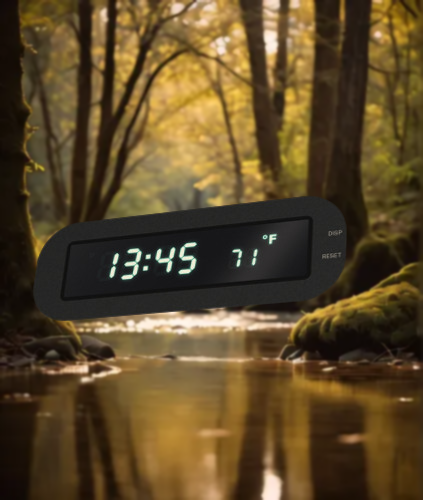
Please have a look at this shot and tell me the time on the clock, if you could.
13:45
